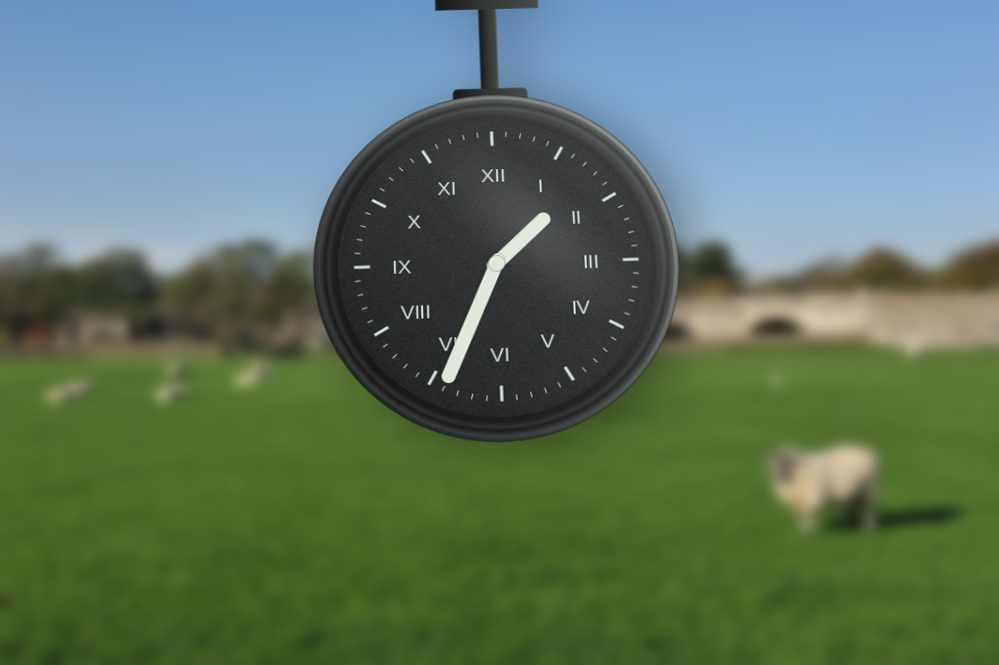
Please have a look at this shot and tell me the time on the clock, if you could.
1:34
